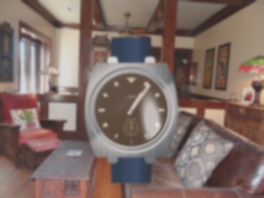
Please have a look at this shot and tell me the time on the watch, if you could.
1:06
